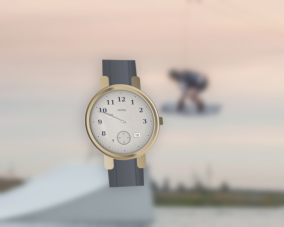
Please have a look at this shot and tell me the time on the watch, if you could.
9:49
